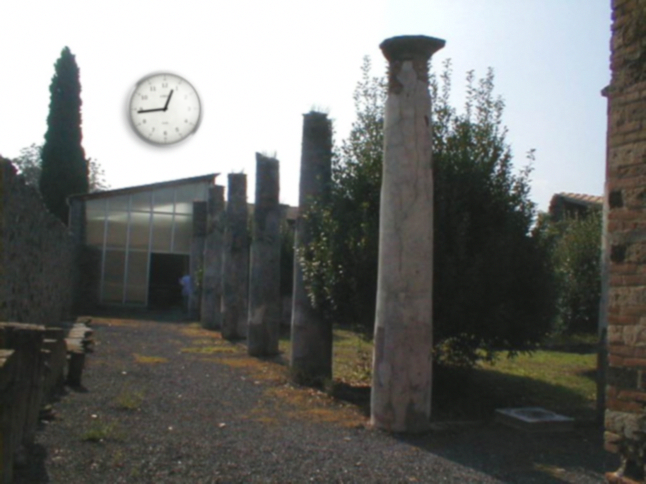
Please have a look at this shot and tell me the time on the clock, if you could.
12:44
